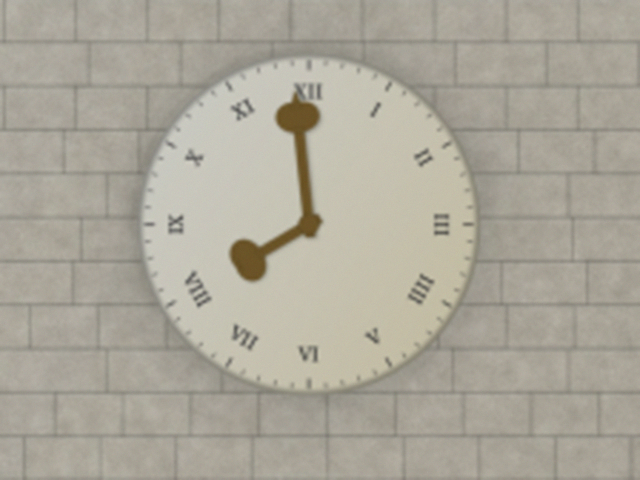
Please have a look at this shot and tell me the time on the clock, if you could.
7:59
